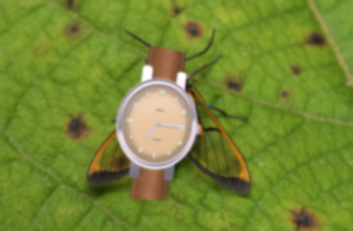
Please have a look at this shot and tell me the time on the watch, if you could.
7:15
